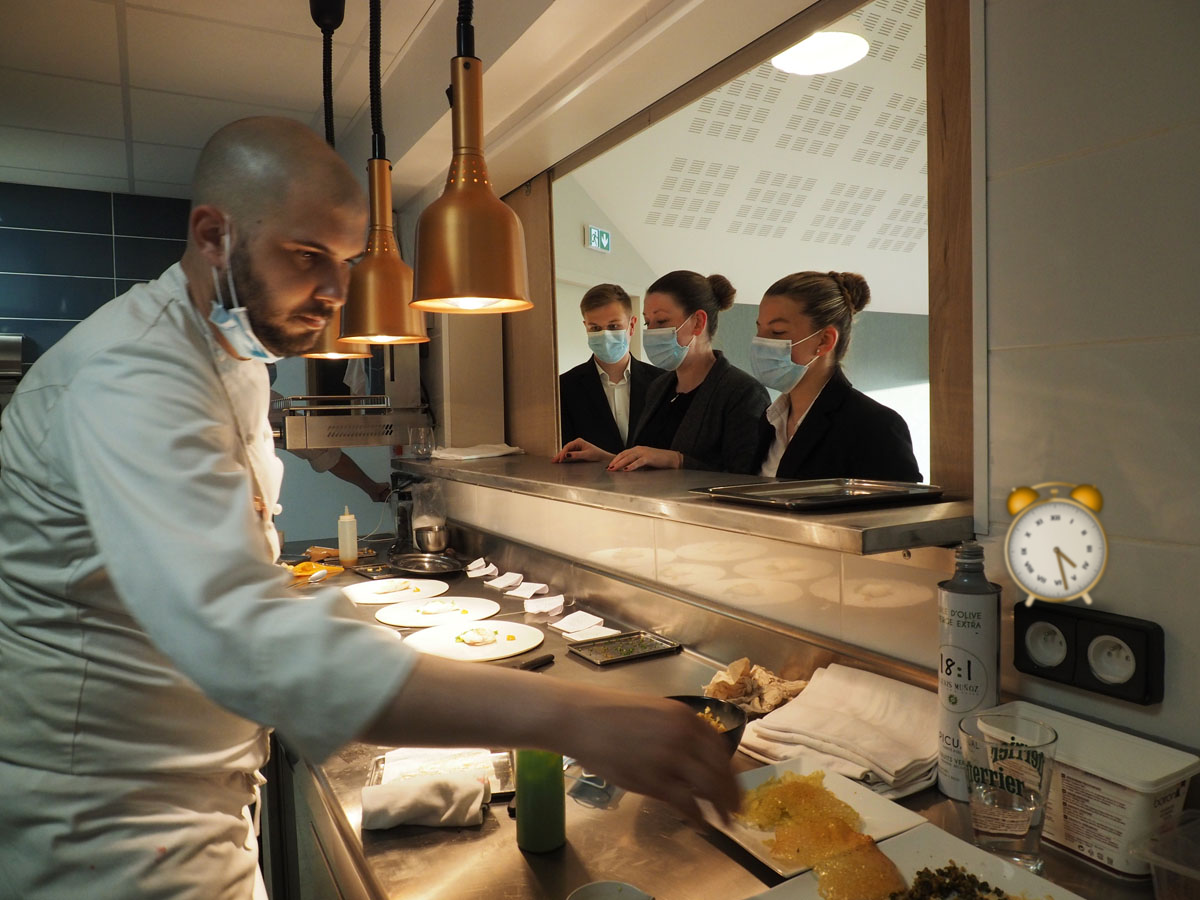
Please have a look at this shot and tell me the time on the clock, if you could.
4:28
